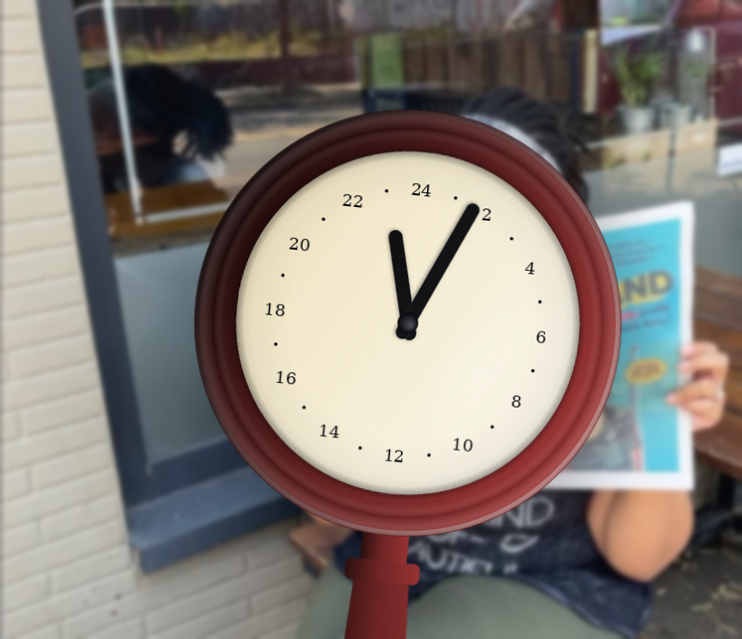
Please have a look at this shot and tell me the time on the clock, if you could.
23:04
